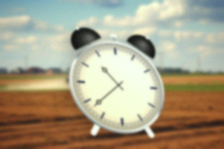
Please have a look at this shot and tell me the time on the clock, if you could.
10:38
